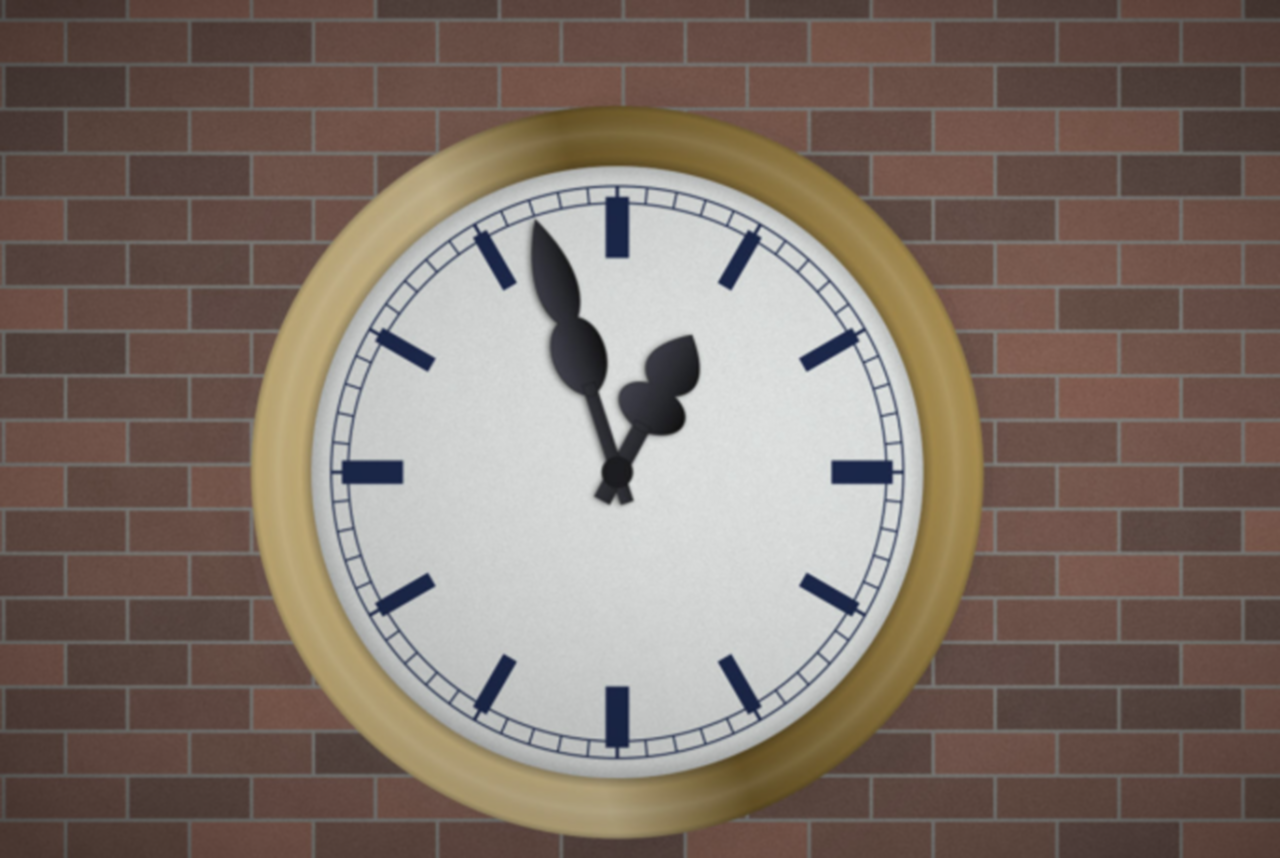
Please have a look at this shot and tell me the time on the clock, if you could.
12:57
